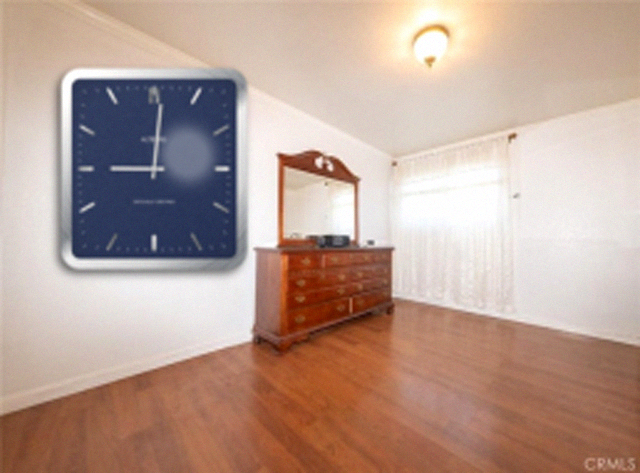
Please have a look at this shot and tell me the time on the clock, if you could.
9:01
